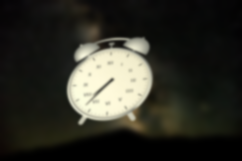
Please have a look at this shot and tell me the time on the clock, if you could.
7:37
